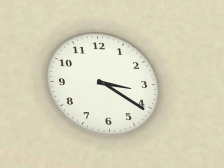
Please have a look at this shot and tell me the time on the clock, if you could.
3:21
